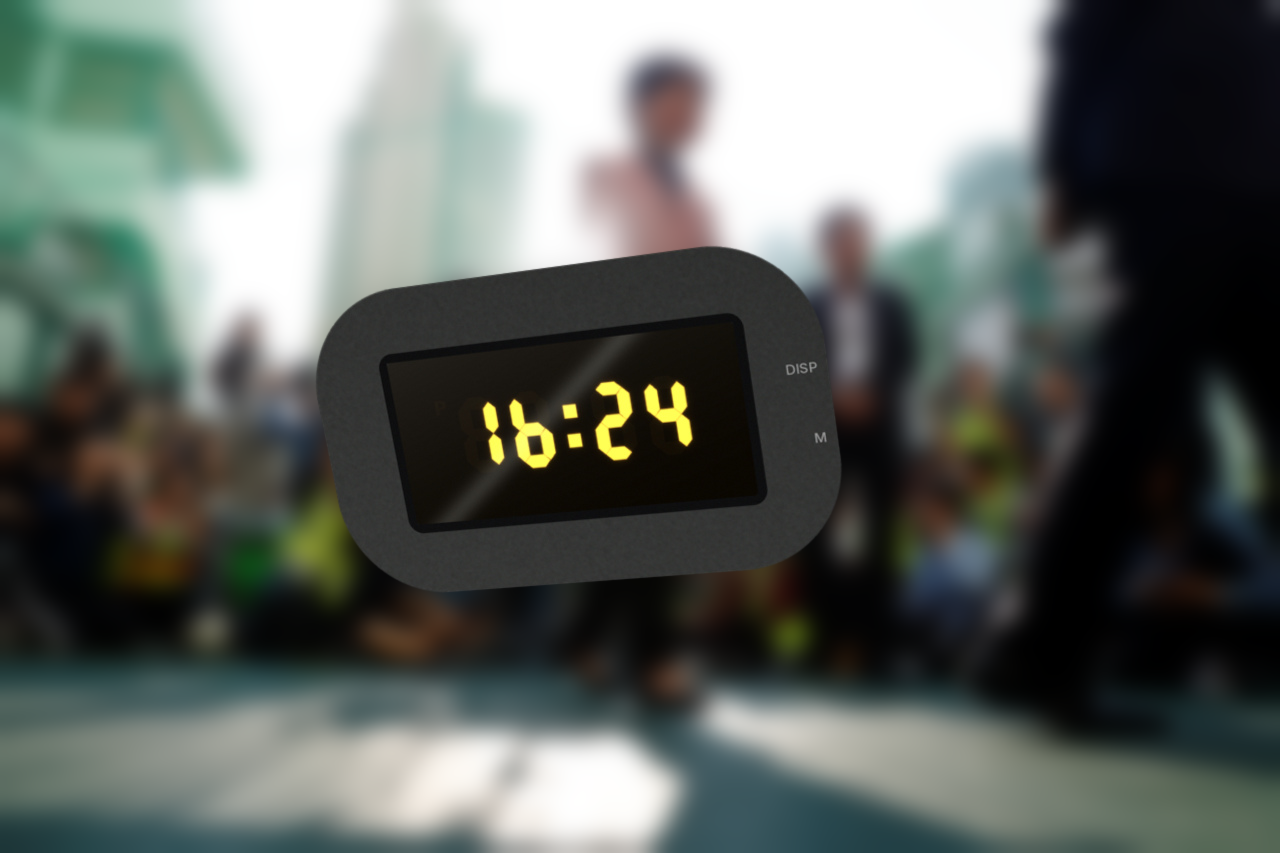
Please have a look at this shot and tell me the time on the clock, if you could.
16:24
